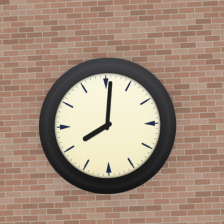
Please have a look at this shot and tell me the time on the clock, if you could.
8:01
